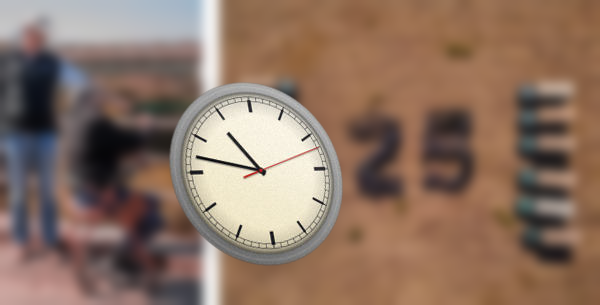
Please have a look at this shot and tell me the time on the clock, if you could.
10:47:12
